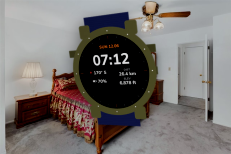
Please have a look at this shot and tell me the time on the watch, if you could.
7:12
